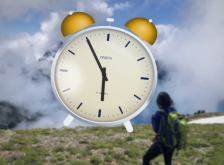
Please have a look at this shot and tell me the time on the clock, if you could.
5:55
